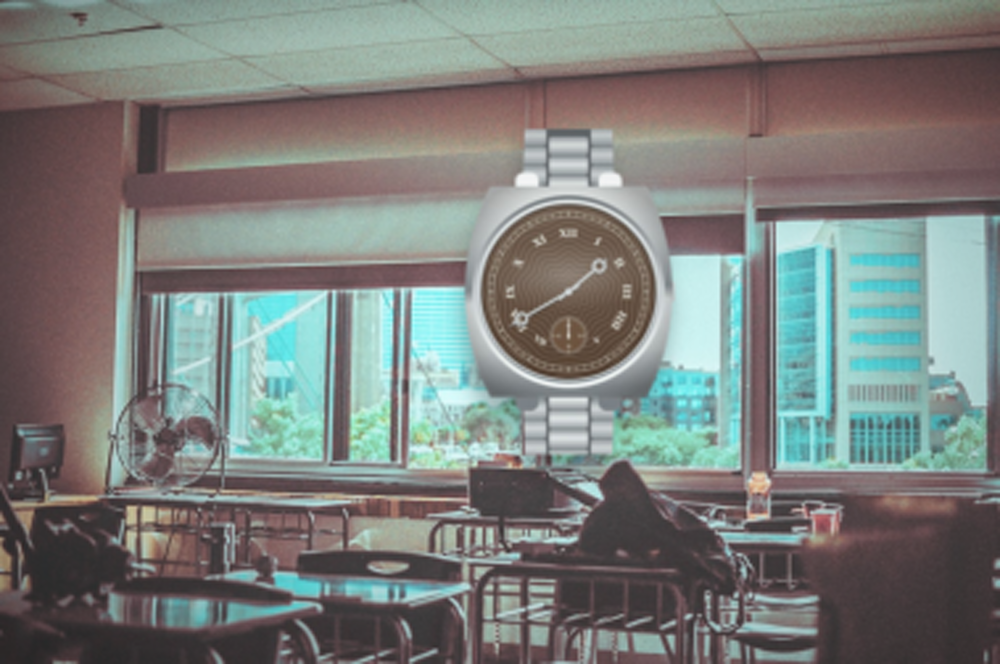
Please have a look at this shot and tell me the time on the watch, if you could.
1:40
